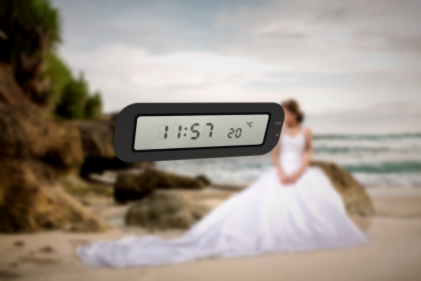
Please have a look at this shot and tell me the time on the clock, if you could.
11:57
